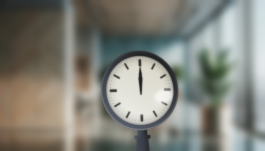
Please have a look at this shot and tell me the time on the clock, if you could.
12:00
